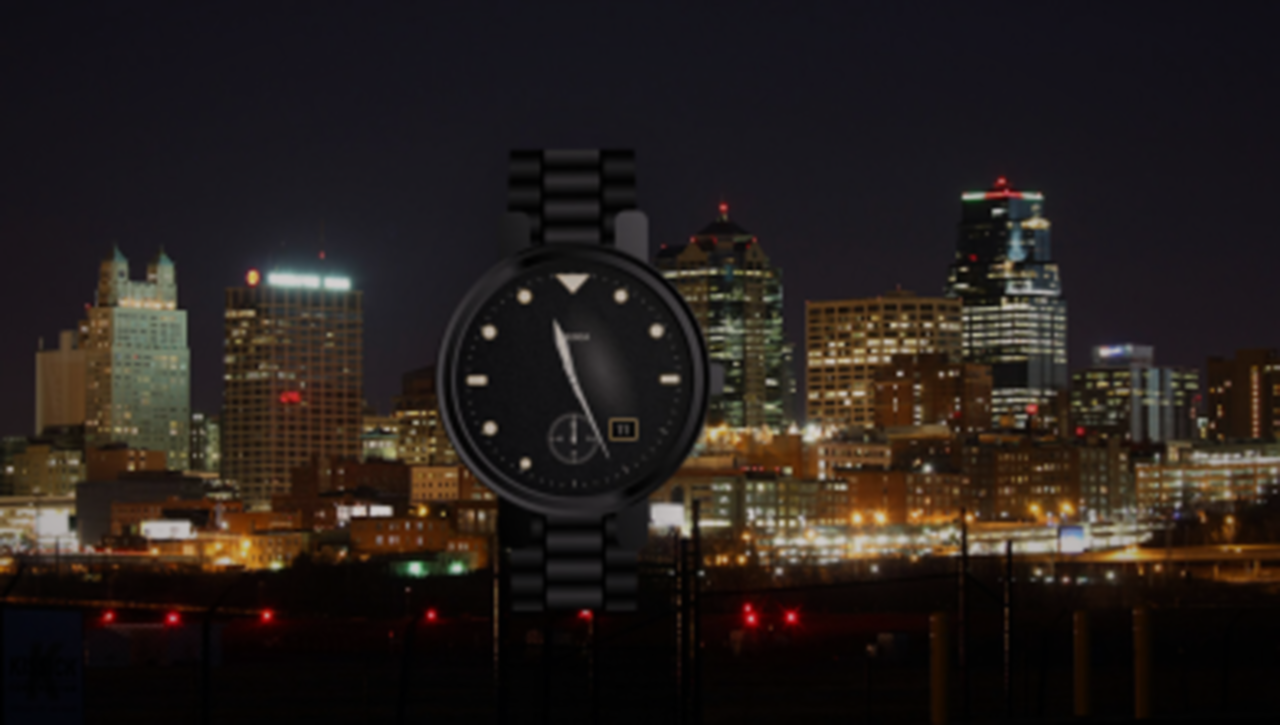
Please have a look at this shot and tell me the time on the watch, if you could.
11:26
